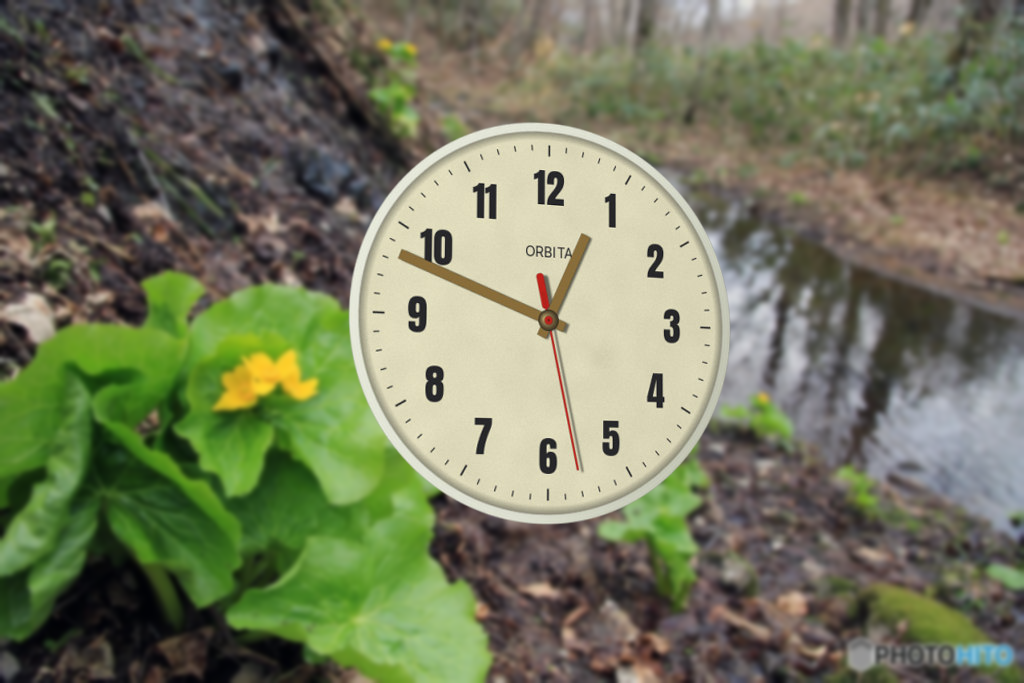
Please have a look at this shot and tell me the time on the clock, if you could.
12:48:28
